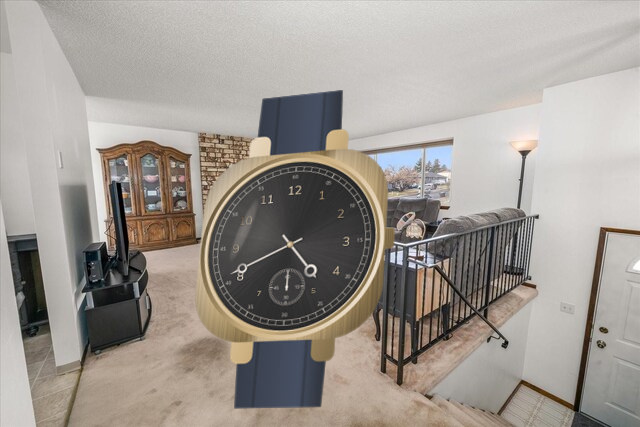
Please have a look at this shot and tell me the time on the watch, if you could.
4:41
